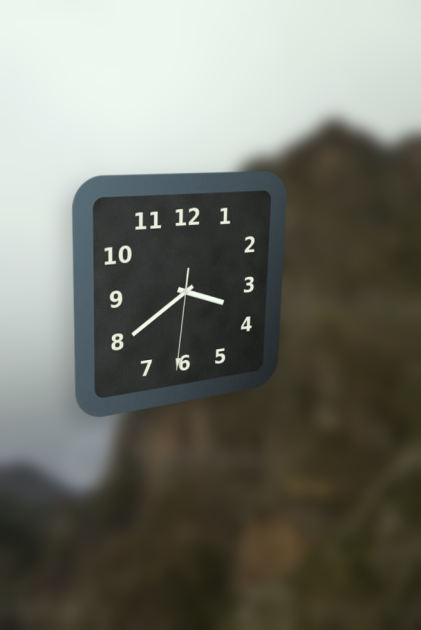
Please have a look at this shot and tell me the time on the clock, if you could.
3:39:31
